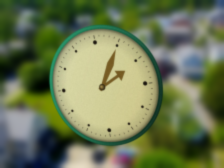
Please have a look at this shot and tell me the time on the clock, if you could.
2:05
